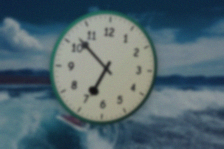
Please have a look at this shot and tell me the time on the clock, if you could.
6:52
